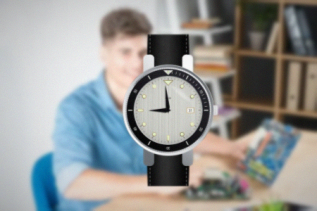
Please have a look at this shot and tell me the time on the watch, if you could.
8:59
